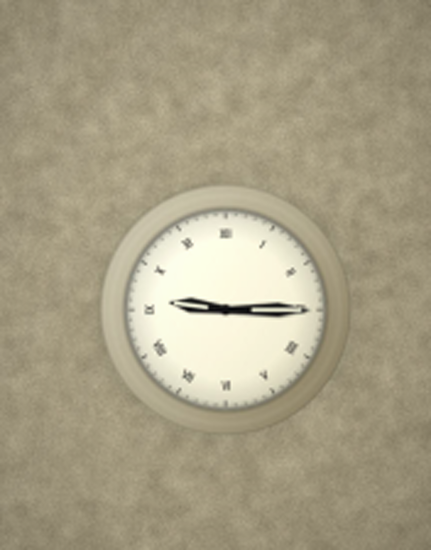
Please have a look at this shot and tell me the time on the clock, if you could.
9:15
